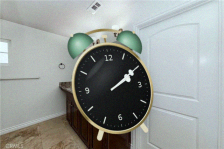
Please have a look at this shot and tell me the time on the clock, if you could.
2:10
